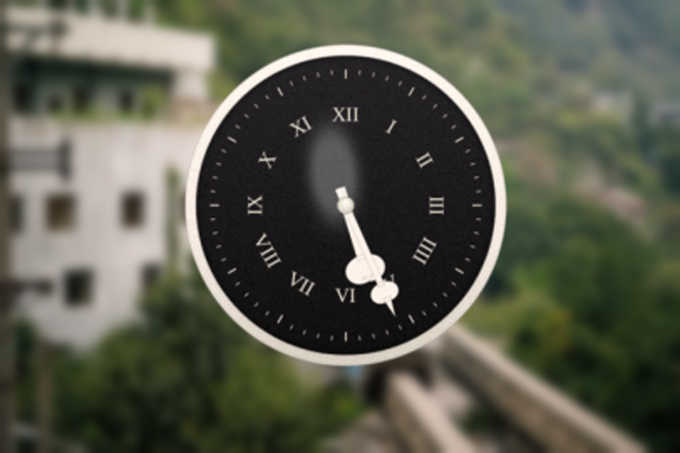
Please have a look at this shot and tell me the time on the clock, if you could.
5:26
